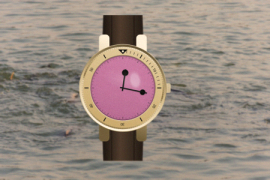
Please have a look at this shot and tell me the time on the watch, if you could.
12:17
